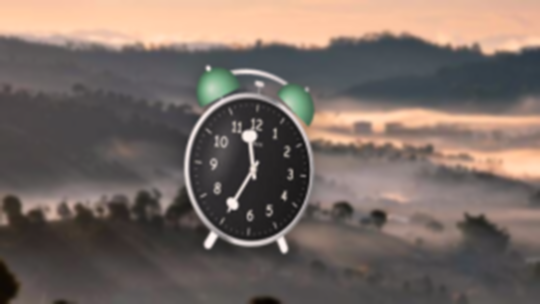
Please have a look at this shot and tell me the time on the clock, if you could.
11:35
